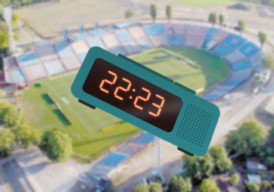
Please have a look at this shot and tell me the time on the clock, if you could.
22:23
